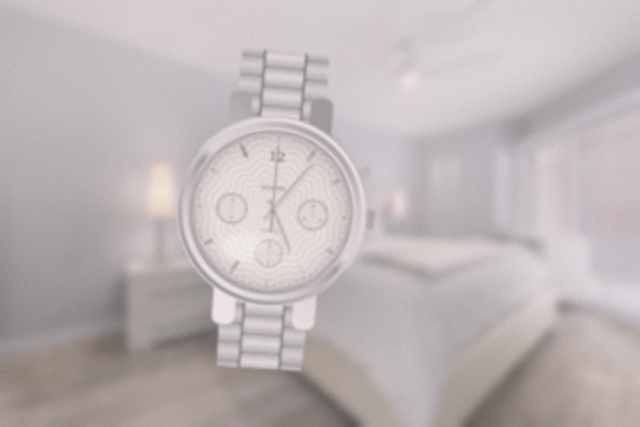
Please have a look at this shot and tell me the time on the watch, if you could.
5:06
